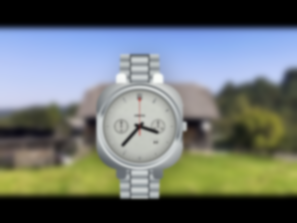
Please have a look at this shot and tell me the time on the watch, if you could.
3:37
